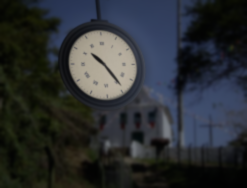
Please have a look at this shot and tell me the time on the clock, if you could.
10:24
